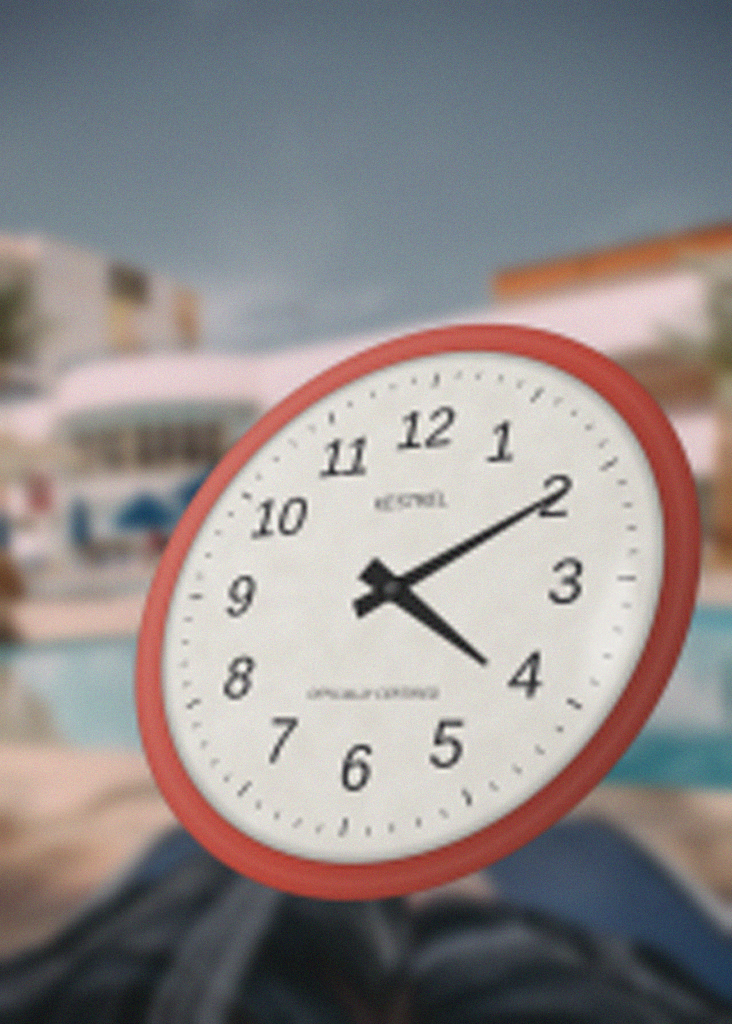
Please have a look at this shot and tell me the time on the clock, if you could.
4:10
